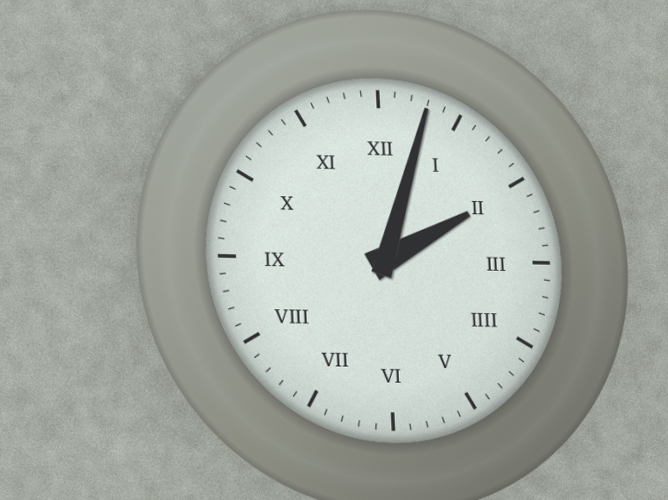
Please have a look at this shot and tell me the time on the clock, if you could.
2:03
